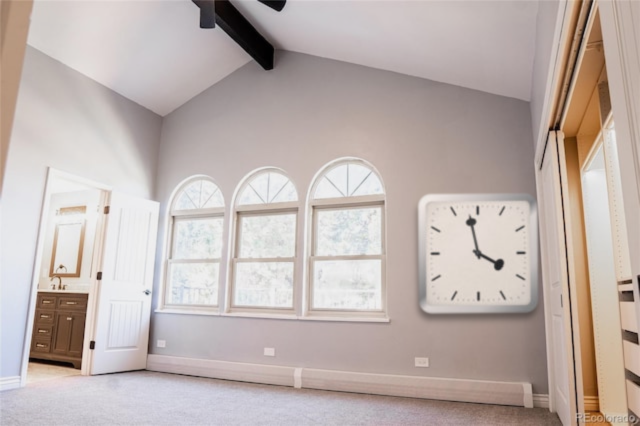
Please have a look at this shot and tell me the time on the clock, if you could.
3:58
